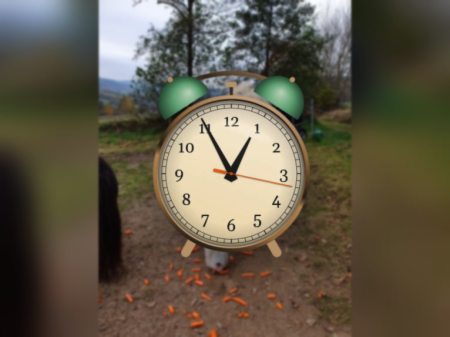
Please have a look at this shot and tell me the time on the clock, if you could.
12:55:17
